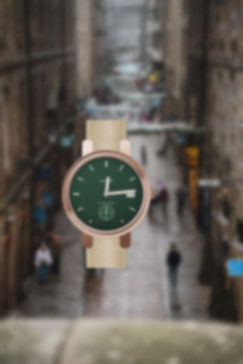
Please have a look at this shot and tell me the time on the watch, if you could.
12:14
